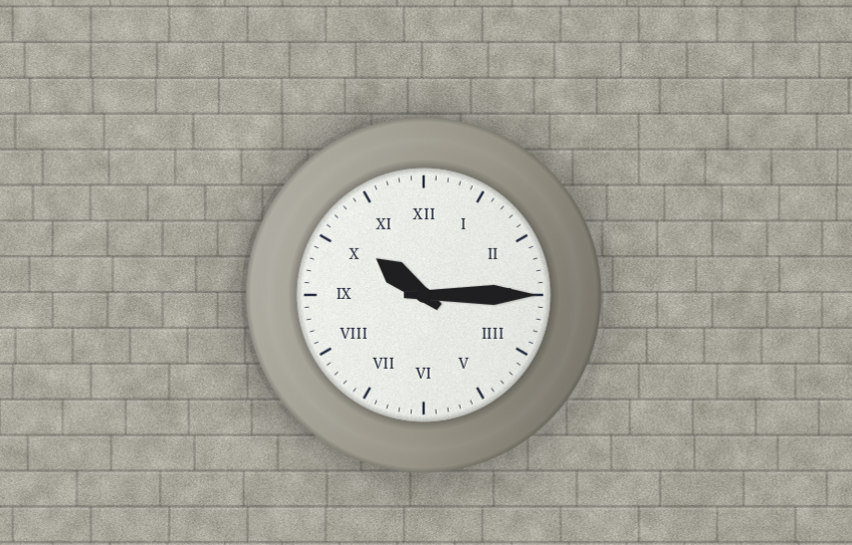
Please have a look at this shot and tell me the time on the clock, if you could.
10:15
